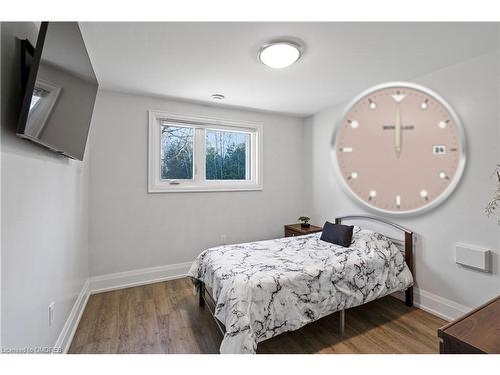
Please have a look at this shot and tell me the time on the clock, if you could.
12:00
